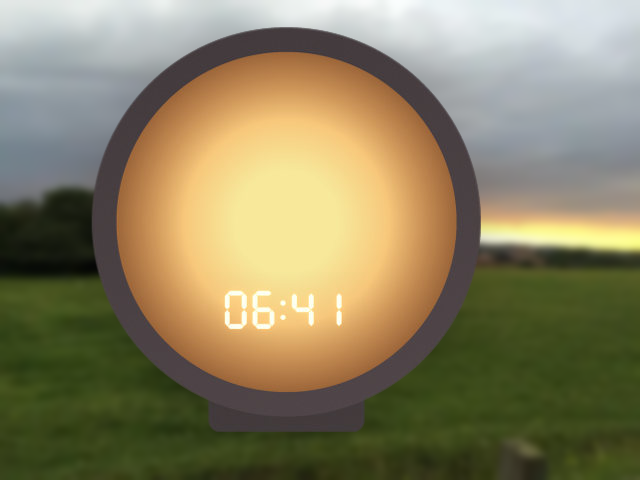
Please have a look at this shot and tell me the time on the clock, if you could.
6:41
